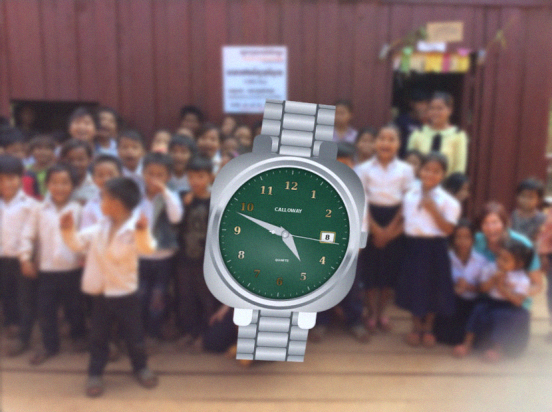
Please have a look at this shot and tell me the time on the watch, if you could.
4:48:16
